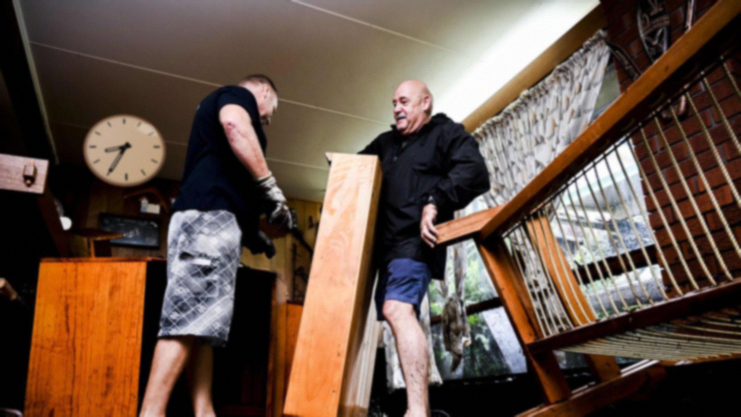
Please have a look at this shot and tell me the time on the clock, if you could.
8:35
